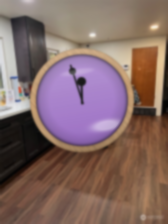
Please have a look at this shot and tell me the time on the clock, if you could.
11:57
